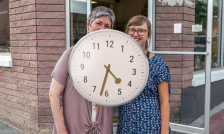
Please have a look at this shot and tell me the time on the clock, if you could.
4:32
